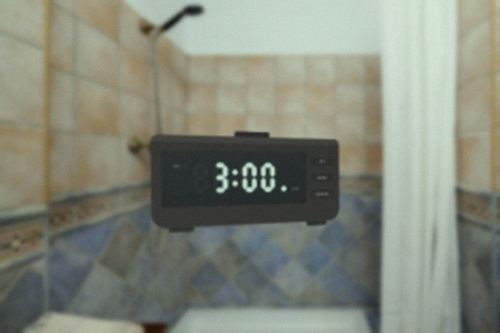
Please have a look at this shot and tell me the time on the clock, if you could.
3:00
